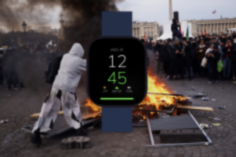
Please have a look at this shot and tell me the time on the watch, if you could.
12:45
